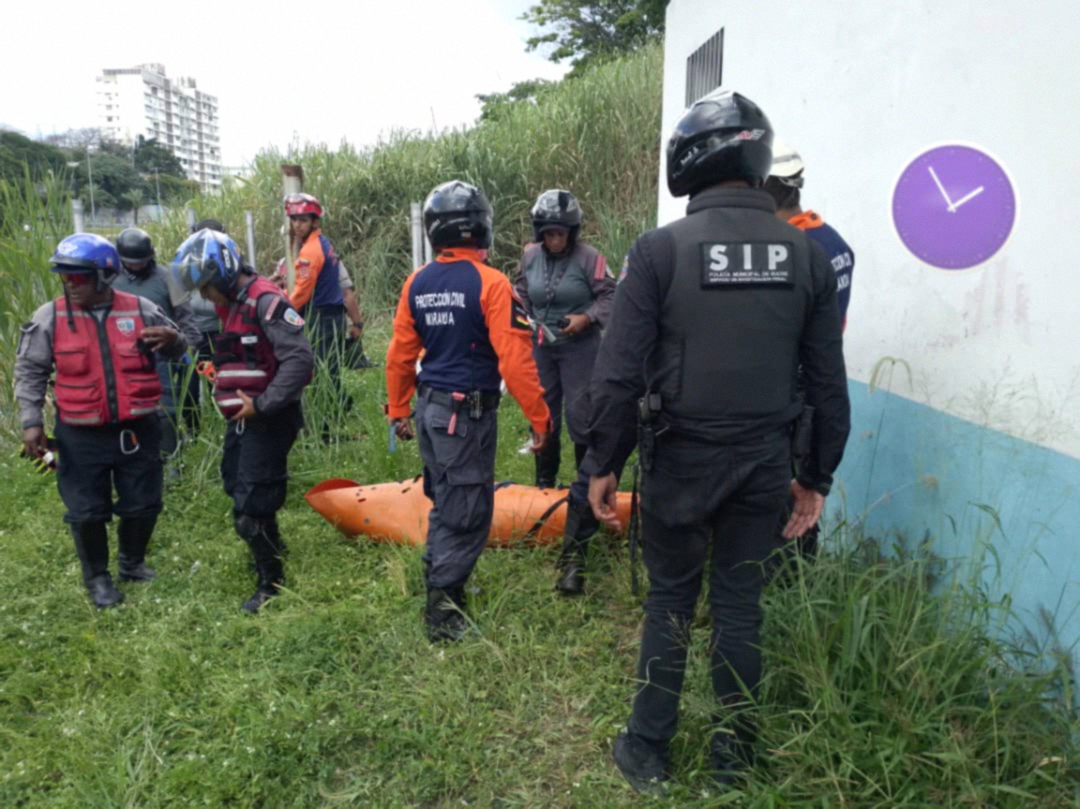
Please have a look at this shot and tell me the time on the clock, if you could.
1:55
